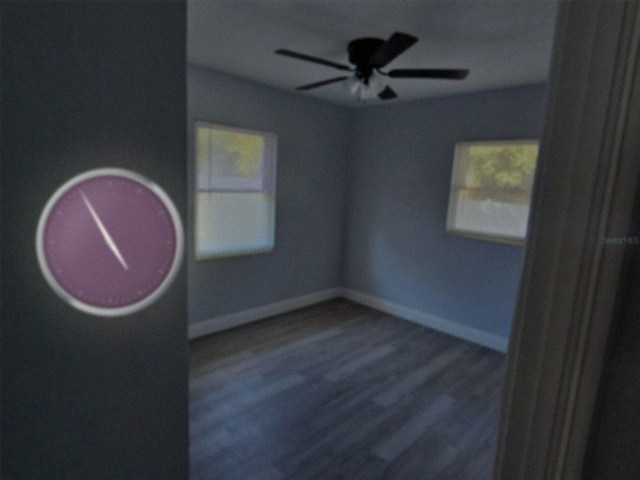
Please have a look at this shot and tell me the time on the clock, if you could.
4:55
